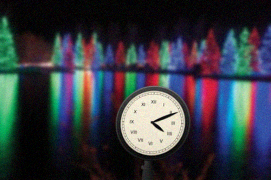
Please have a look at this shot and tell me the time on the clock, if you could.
4:11
